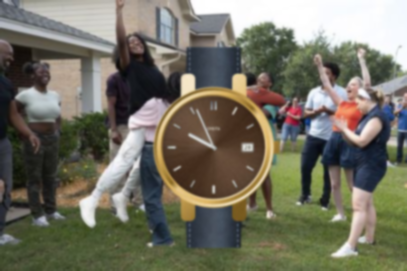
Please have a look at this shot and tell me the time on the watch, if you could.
9:56
